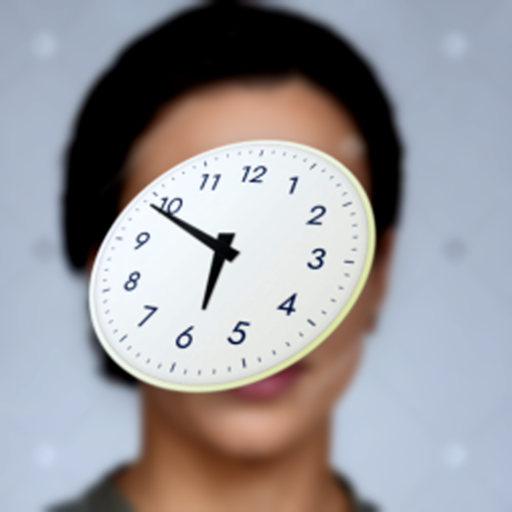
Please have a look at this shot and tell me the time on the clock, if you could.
5:49
